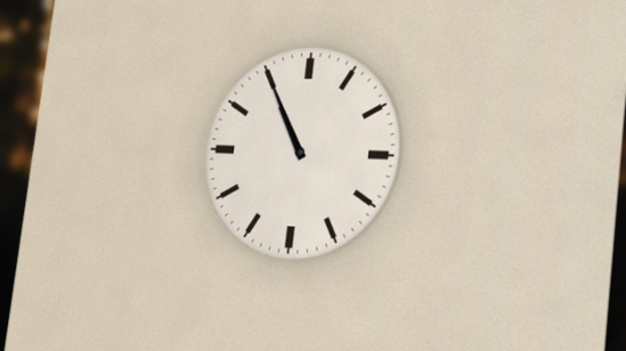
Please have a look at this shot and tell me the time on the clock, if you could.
10:55
